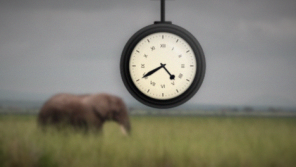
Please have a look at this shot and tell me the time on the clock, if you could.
4:40
